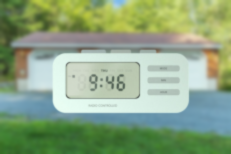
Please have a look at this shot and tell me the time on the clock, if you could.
9:46
